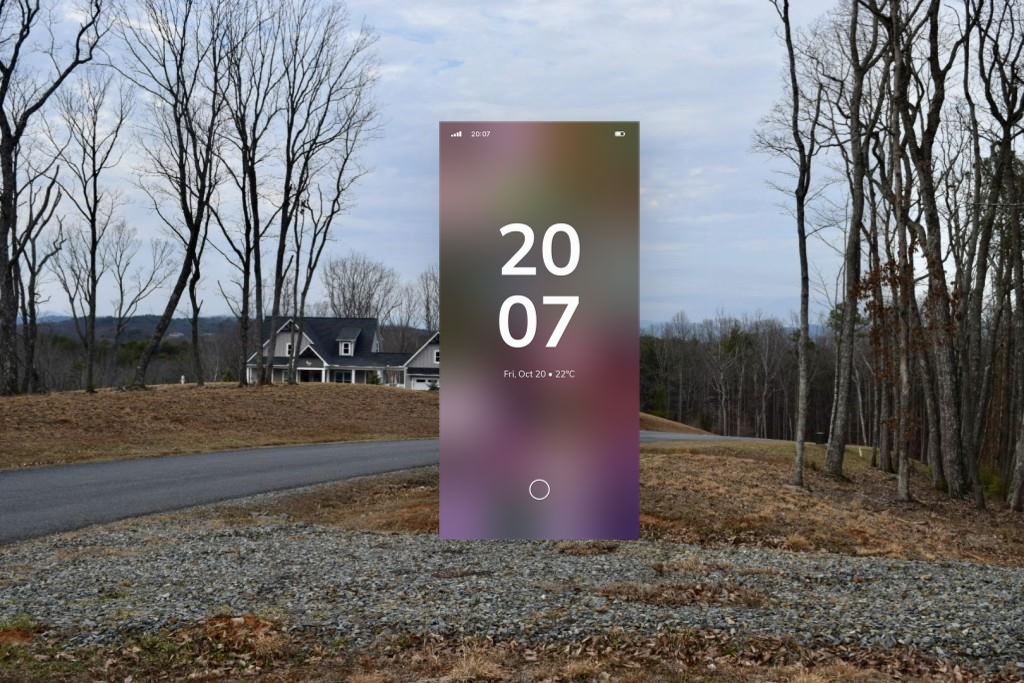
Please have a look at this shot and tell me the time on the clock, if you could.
20:07
